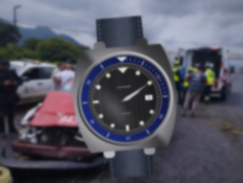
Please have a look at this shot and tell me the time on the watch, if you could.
2:10
